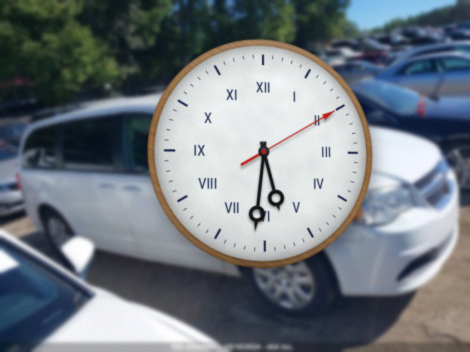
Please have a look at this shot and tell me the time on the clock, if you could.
5:31:10
